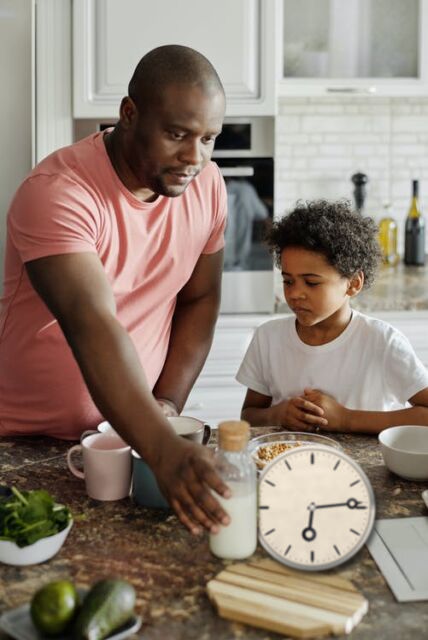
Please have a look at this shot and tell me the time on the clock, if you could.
6:14
